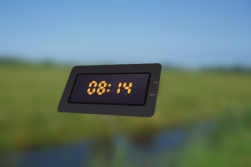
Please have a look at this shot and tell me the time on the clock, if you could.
8:14
